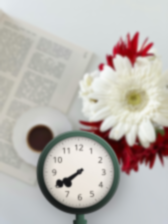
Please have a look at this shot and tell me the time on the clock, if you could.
7:40
